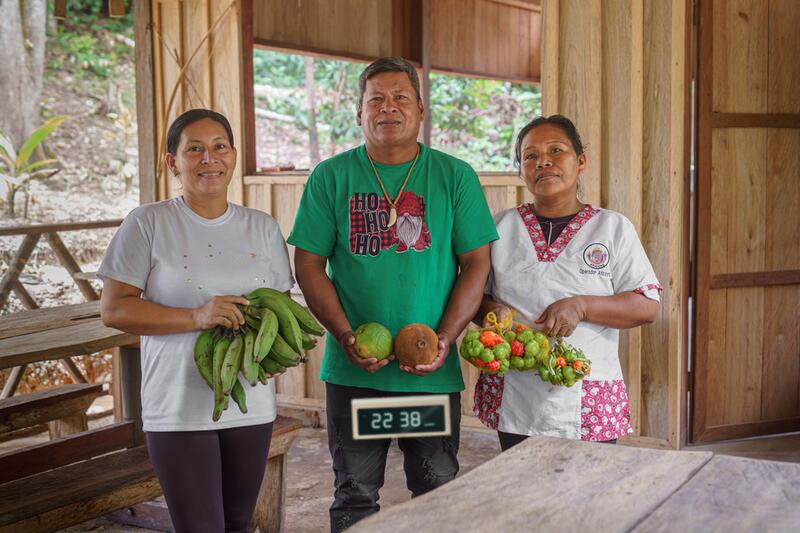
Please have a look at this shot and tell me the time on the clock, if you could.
22:38
